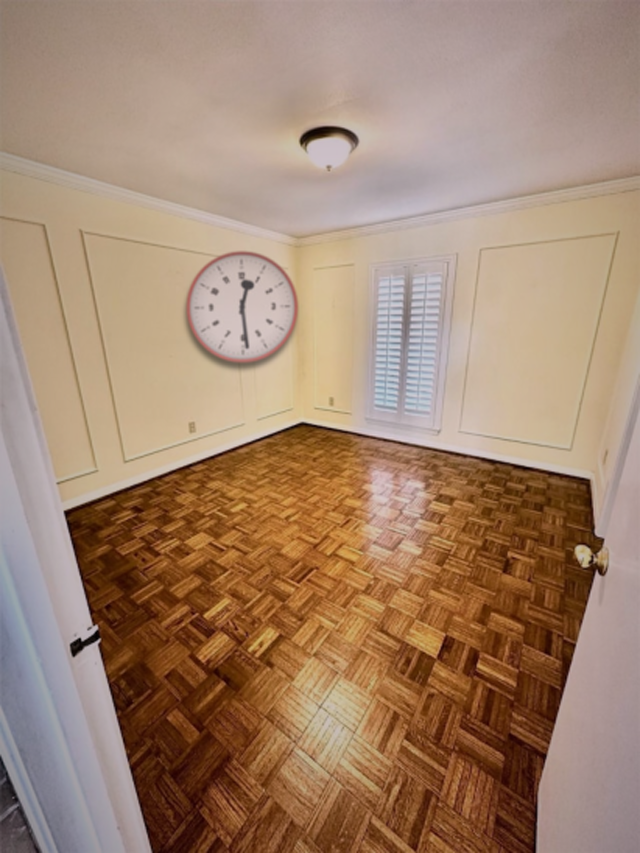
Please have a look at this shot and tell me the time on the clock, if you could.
12:29
